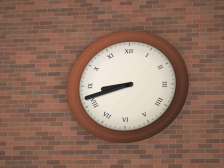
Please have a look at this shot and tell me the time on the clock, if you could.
8:42
